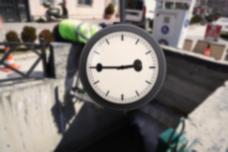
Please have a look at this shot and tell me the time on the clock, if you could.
2:45
